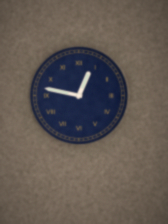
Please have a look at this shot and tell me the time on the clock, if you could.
12:47
